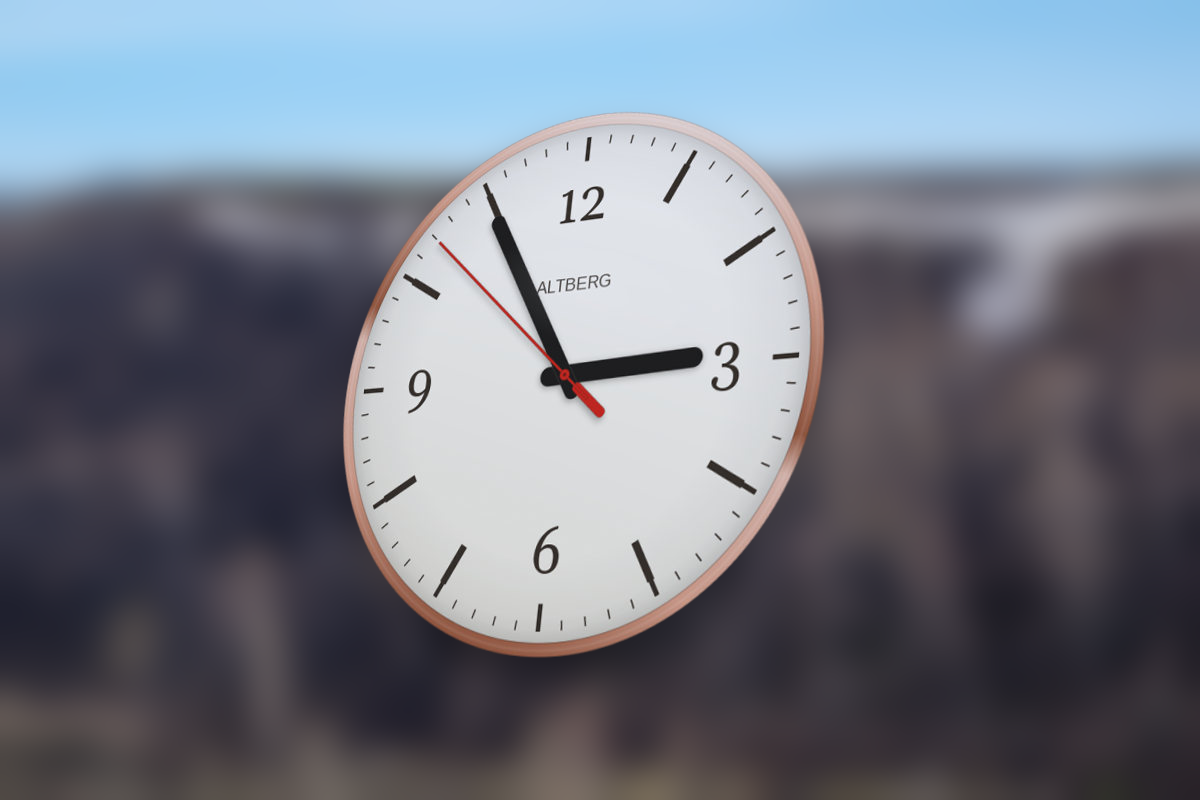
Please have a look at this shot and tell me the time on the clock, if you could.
2:54:52
